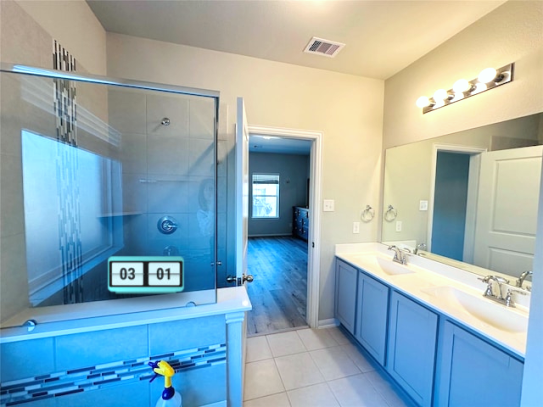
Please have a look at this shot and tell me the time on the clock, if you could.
3:01
